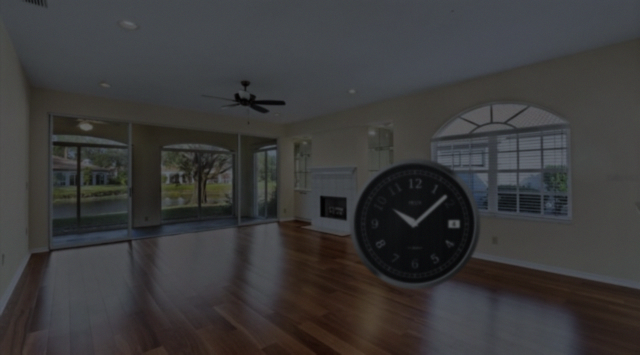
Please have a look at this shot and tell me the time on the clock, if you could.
10:08
